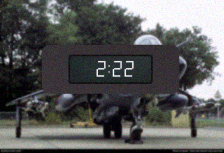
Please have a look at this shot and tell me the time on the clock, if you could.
2:22
